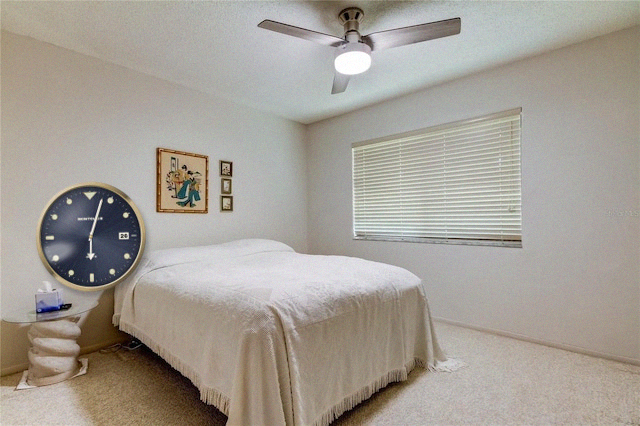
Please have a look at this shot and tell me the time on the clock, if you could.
6:03
